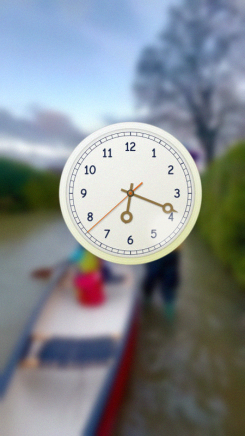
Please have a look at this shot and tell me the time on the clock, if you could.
6:18:38
